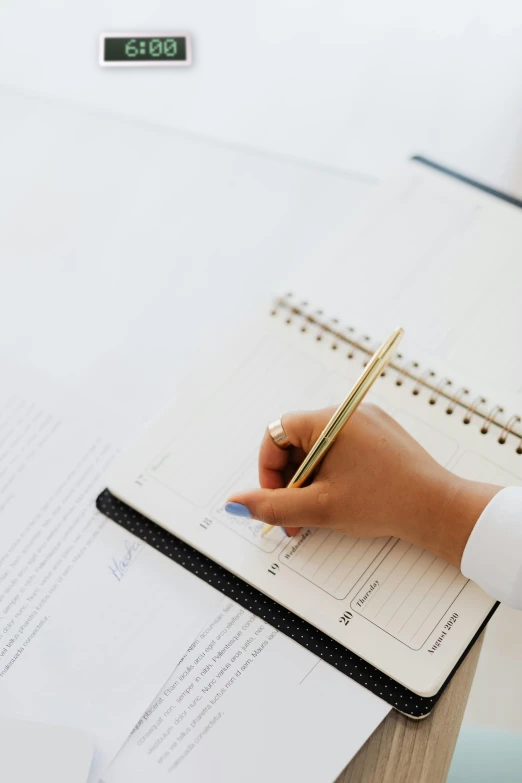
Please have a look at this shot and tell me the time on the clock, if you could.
6:00
